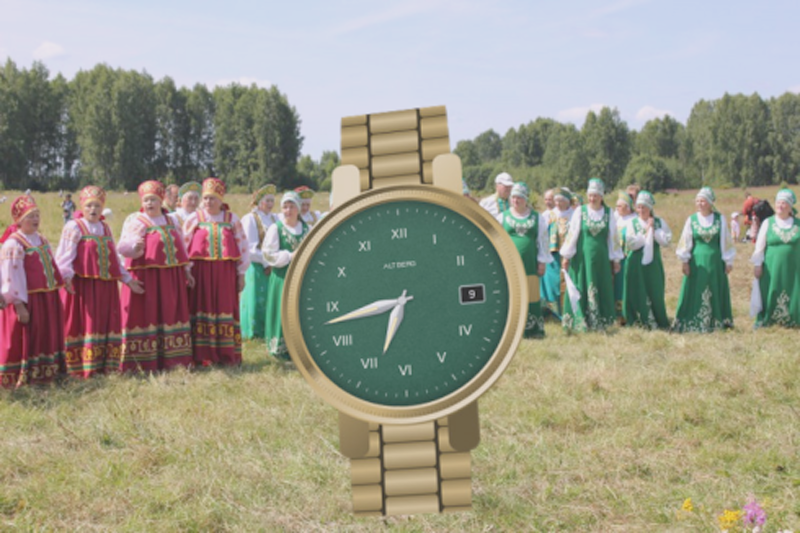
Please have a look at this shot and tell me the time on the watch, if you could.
6:43
